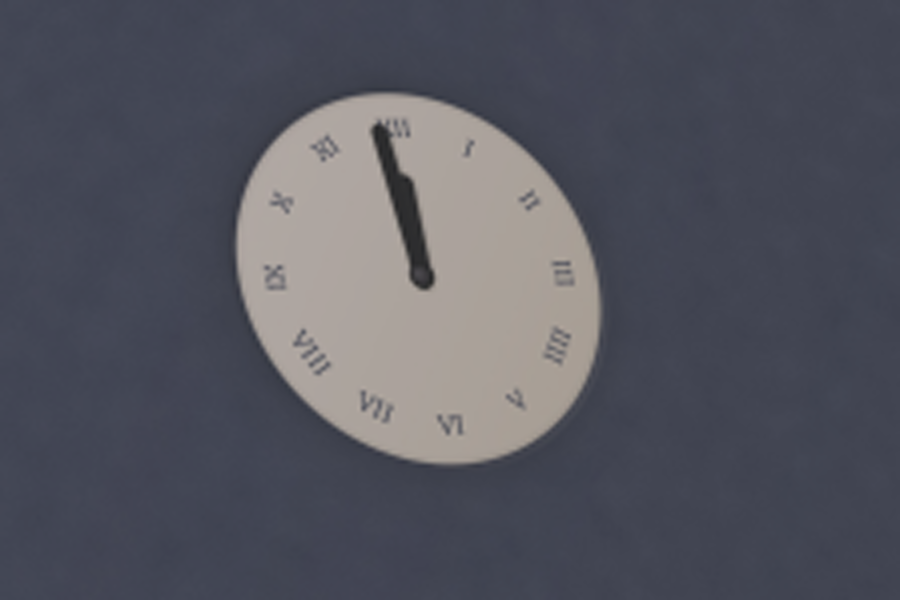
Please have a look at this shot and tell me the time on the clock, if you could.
11:59
